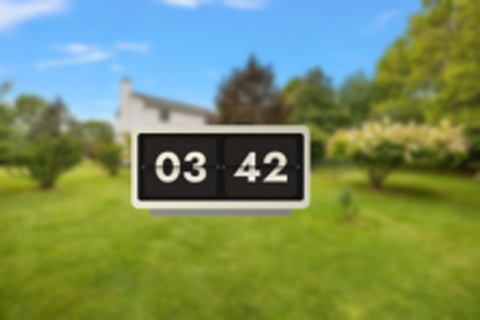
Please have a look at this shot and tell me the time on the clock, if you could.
3:42
